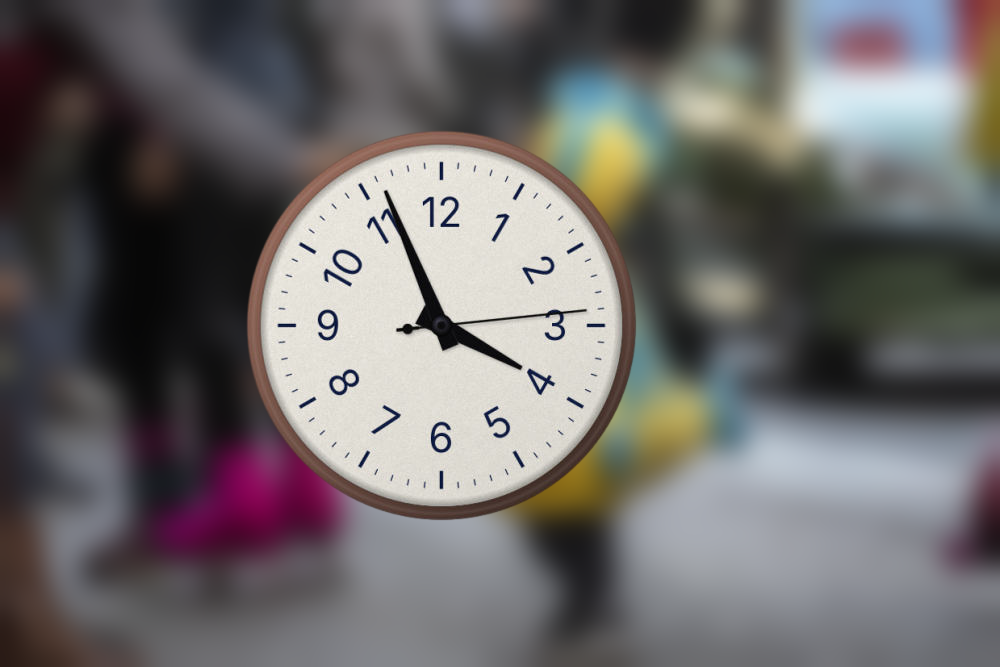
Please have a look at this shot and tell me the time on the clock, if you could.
3:56:14
